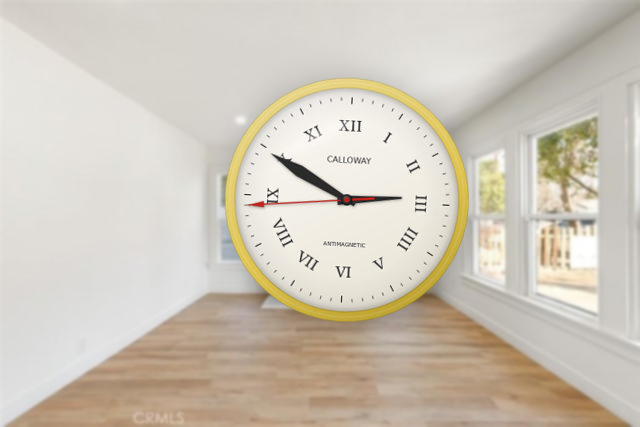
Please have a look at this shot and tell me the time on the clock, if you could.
2:49:44
